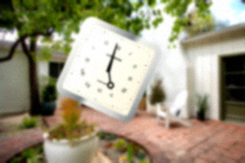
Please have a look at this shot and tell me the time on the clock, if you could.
4:59
